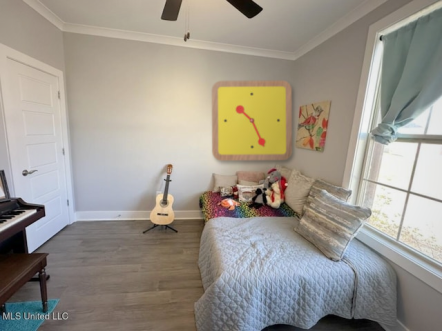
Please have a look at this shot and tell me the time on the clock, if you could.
10:26
